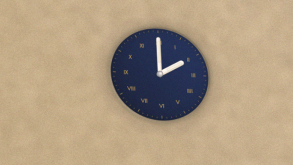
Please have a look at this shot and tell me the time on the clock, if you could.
2:00
